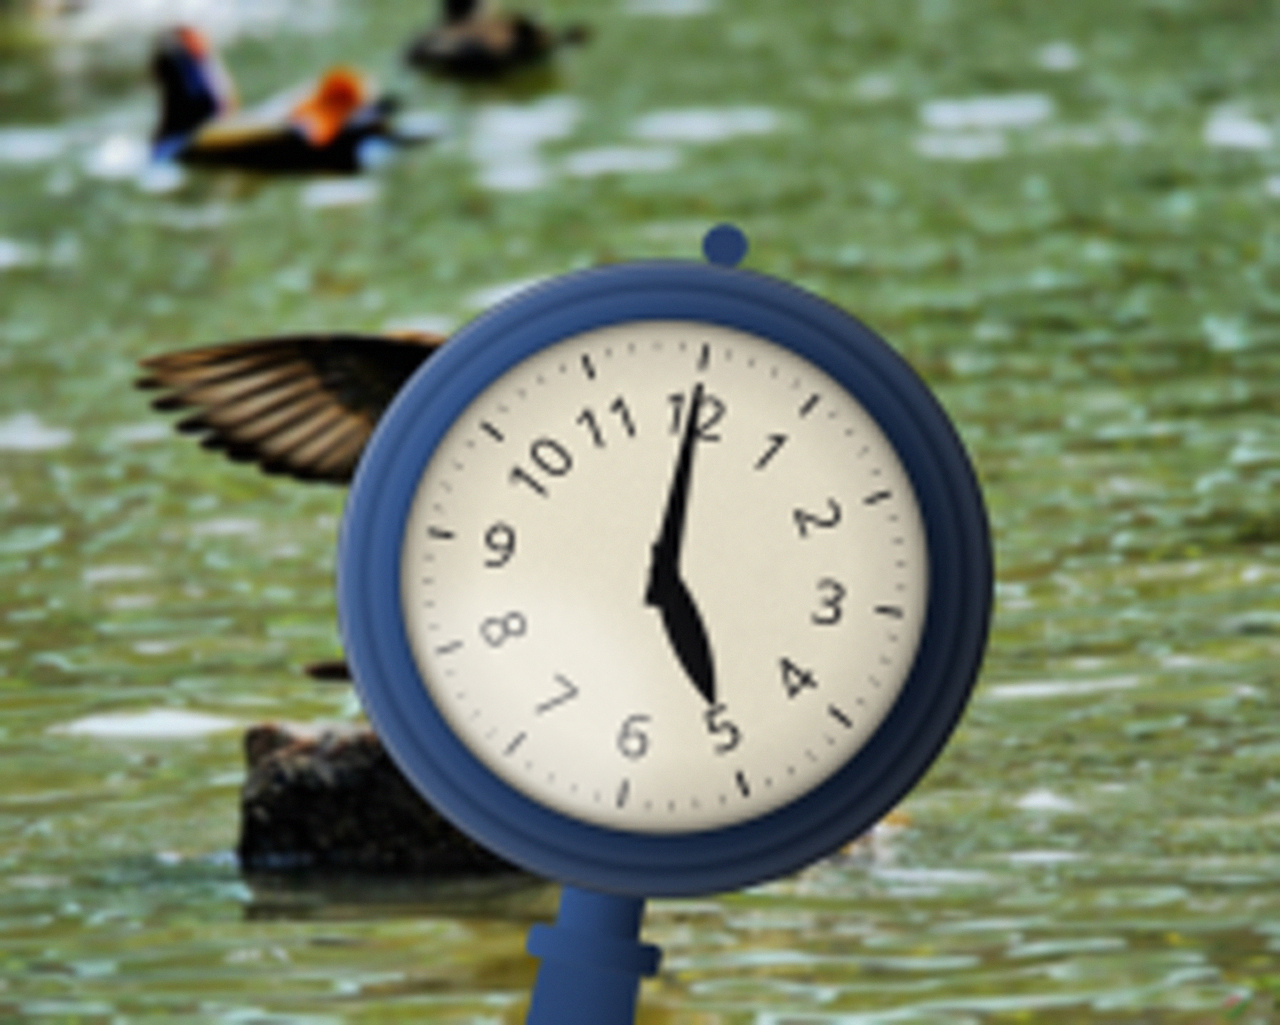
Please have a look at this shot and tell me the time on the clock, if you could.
5:00
